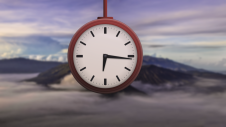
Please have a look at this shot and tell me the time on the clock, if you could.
6:16
